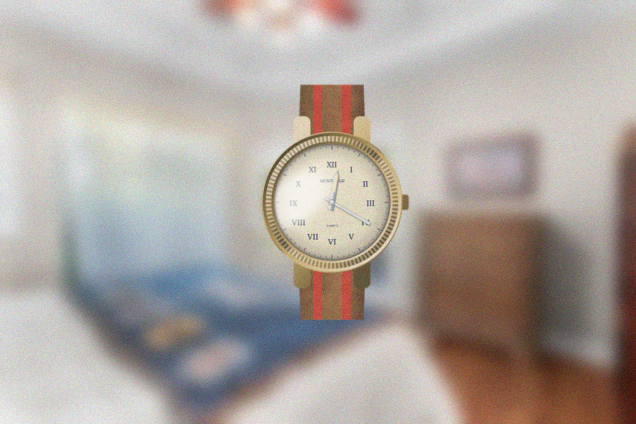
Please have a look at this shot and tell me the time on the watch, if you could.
12:20
